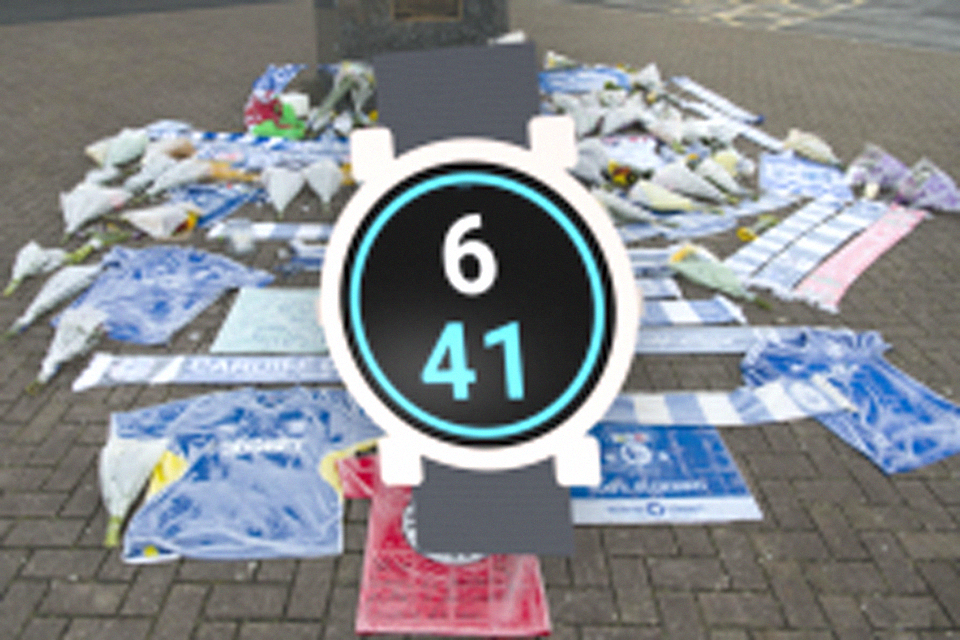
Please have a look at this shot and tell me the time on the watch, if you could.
6:41
